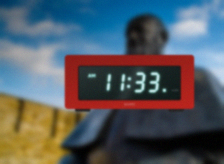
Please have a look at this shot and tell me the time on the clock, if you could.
11:33
